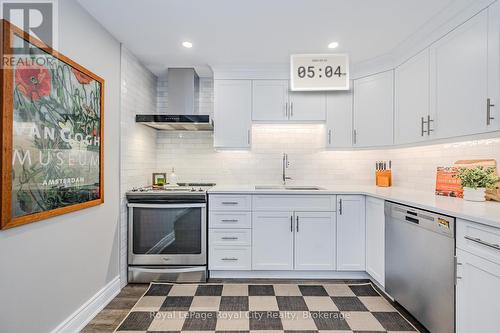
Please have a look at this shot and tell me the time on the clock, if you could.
5:04
